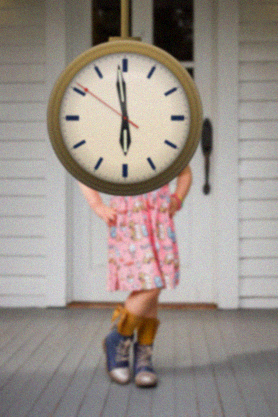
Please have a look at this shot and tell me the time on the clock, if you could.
5:58:51
